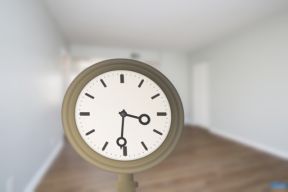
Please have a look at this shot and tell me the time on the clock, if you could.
3:31
